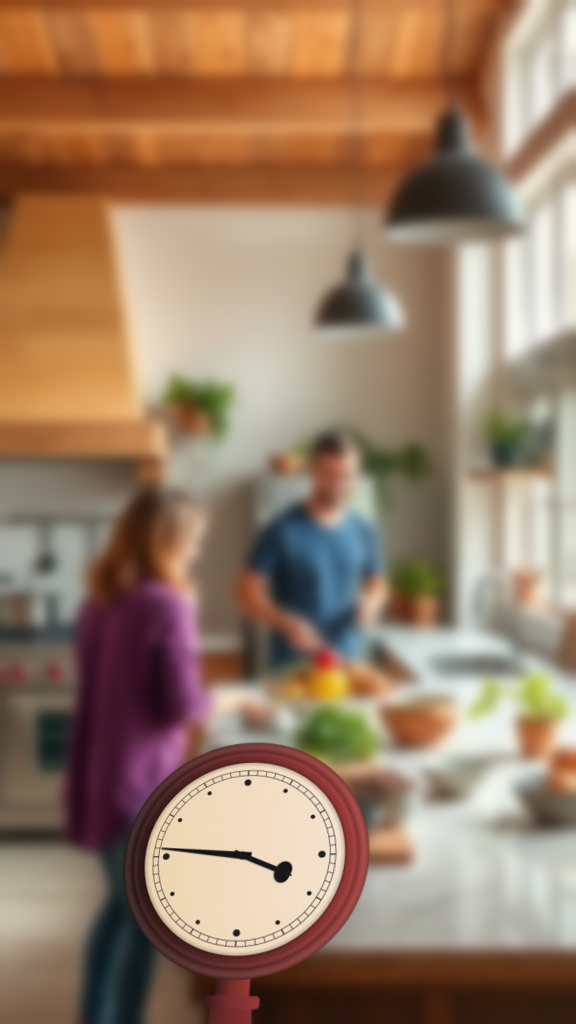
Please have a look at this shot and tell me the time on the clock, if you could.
3:46
